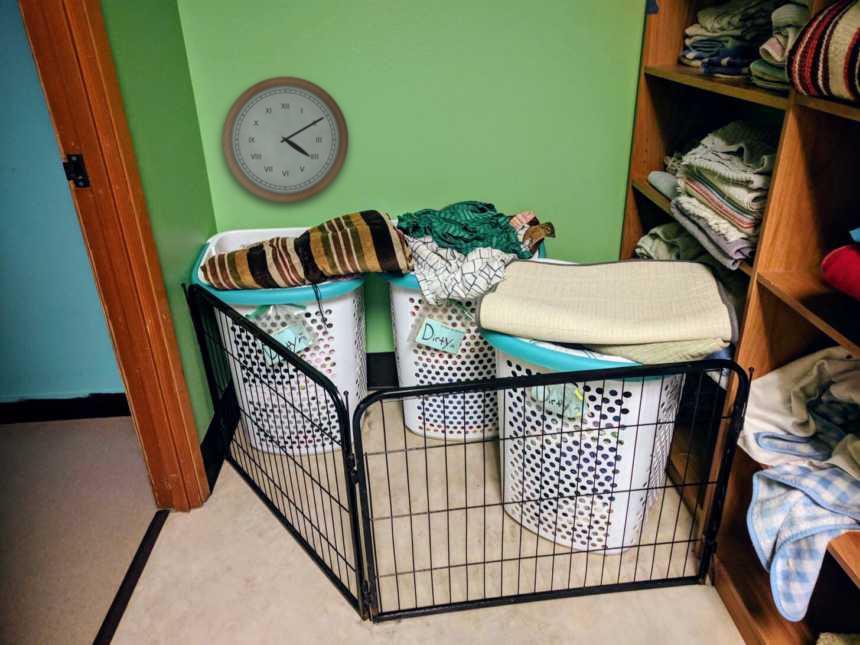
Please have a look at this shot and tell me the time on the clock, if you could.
4:10
